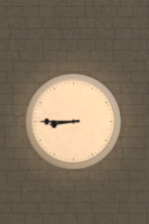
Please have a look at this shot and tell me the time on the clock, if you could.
8:45
